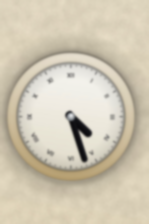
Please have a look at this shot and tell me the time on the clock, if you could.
4:27
